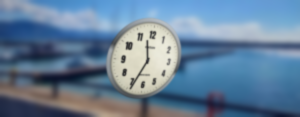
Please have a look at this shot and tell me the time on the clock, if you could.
11:34
